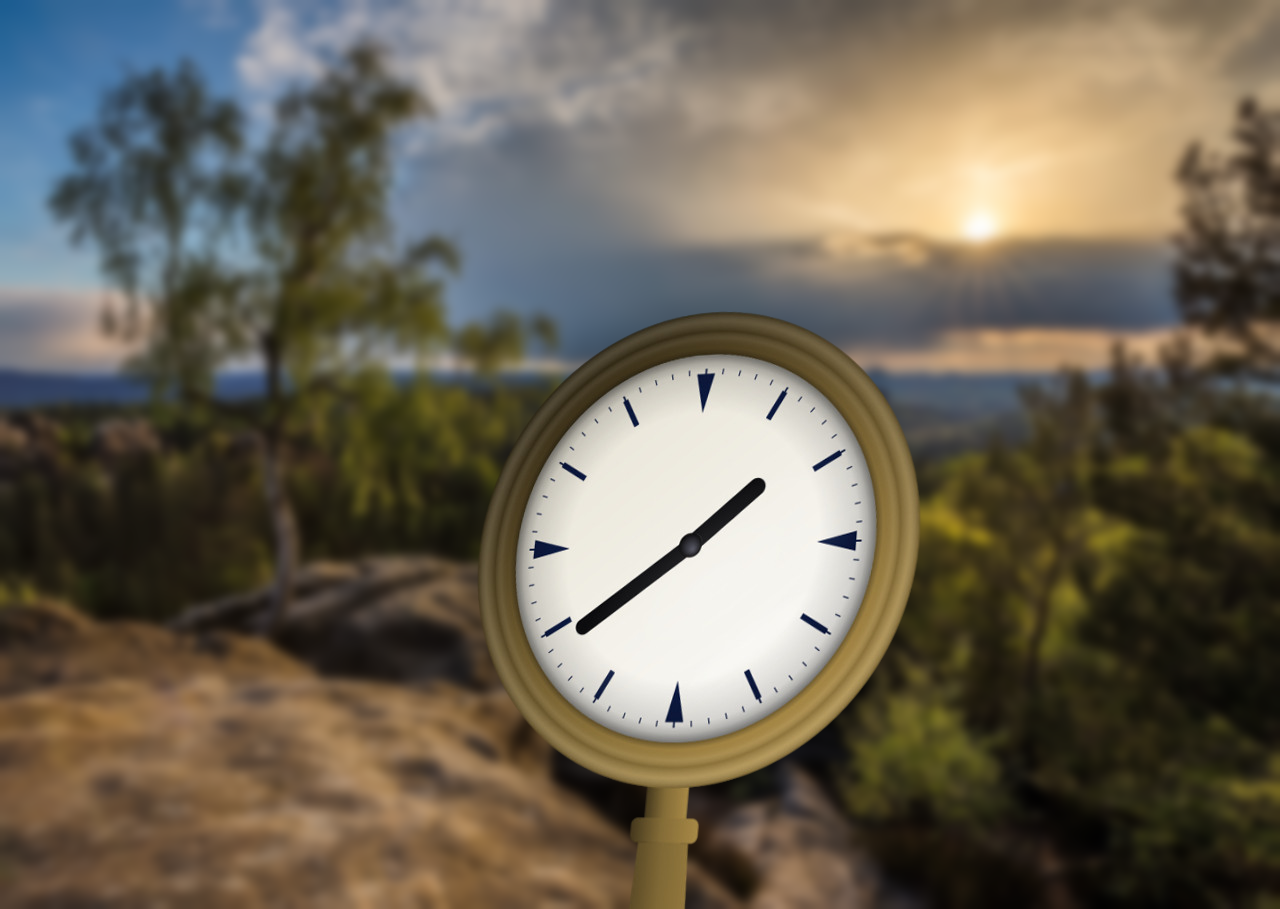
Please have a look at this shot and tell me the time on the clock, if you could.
1:39
